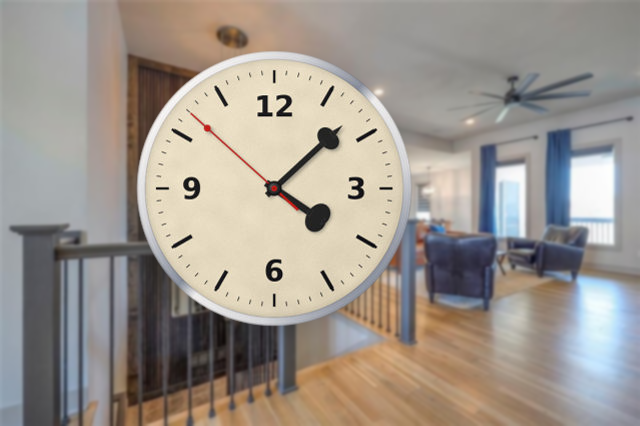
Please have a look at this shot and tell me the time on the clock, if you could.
4:07:52
